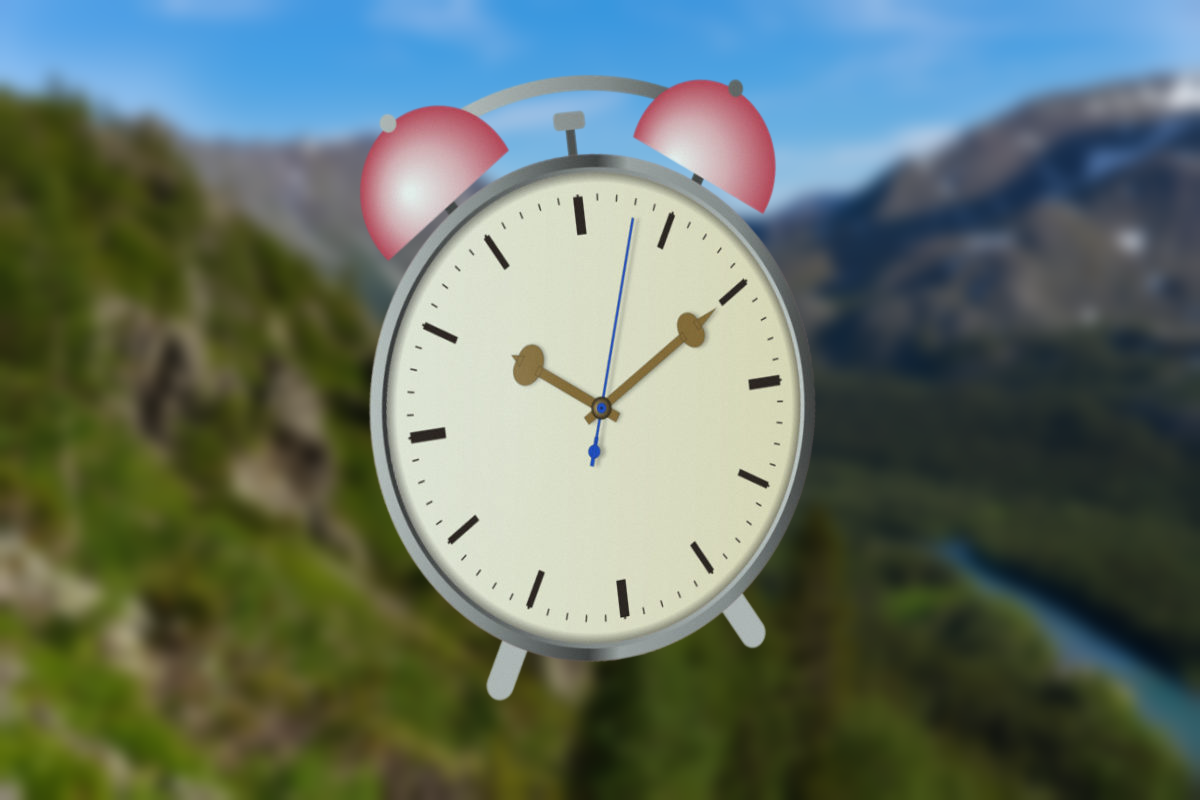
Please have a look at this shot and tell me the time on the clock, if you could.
10:10:03
